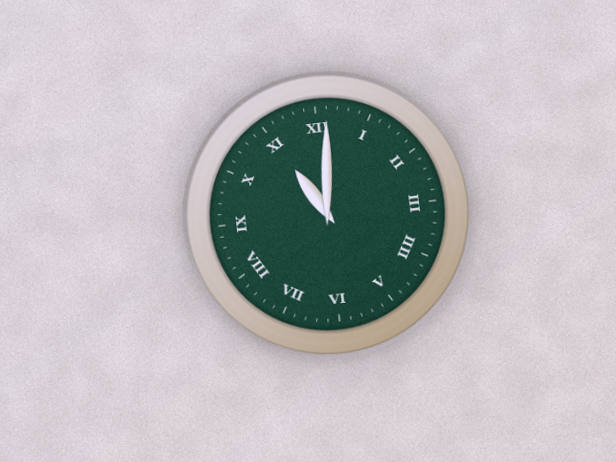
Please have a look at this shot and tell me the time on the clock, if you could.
11:01
